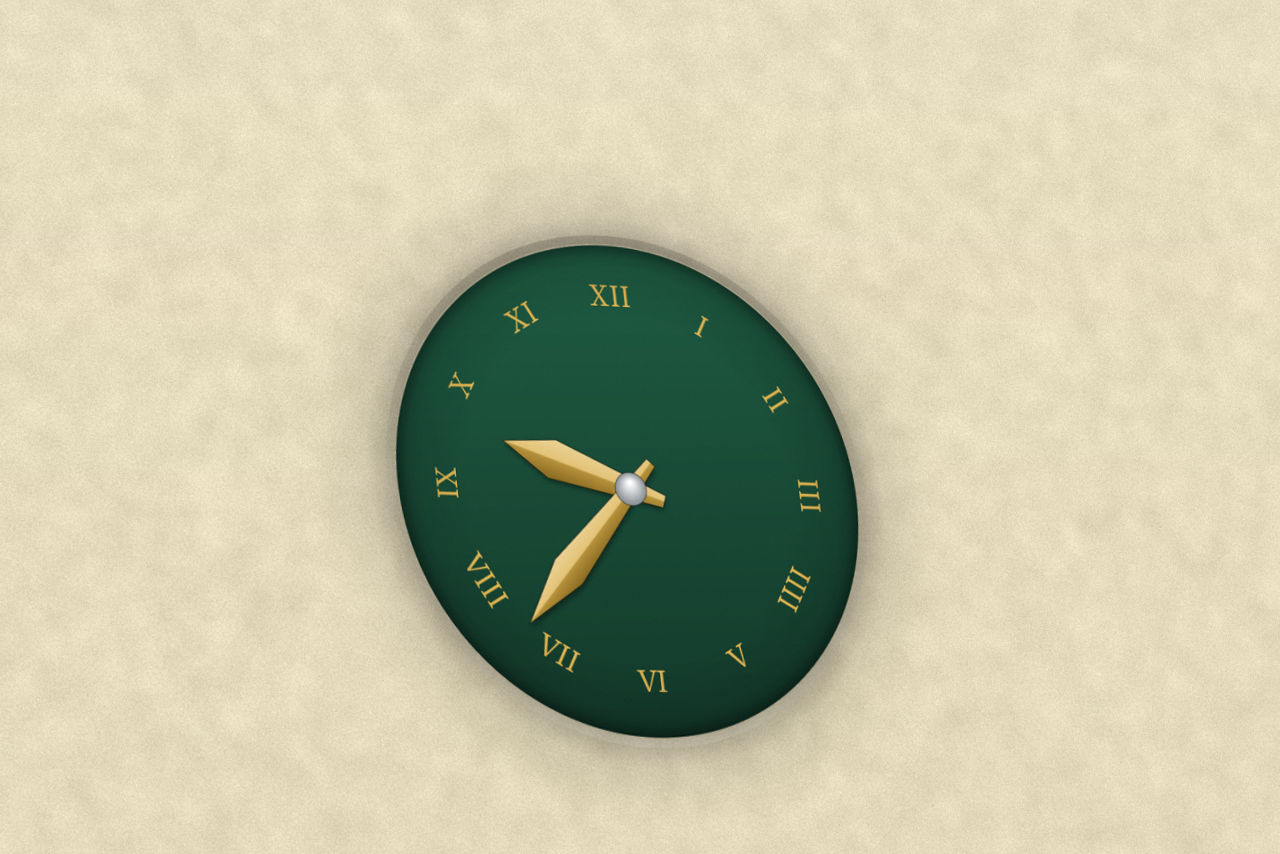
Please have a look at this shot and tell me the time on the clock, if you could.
9:37
